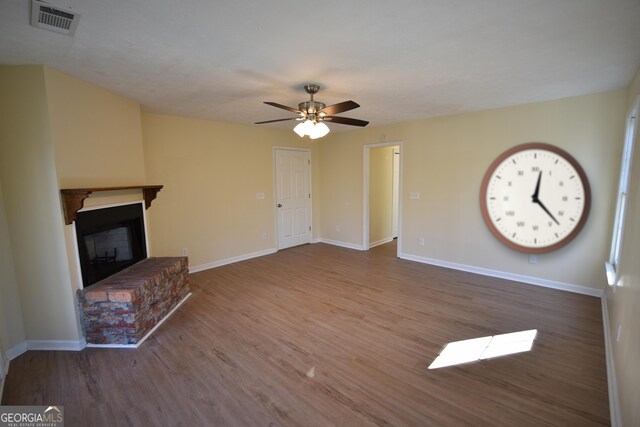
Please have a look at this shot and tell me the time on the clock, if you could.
12:23
